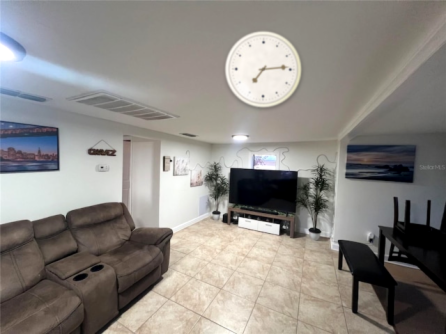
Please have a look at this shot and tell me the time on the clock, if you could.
7:14
